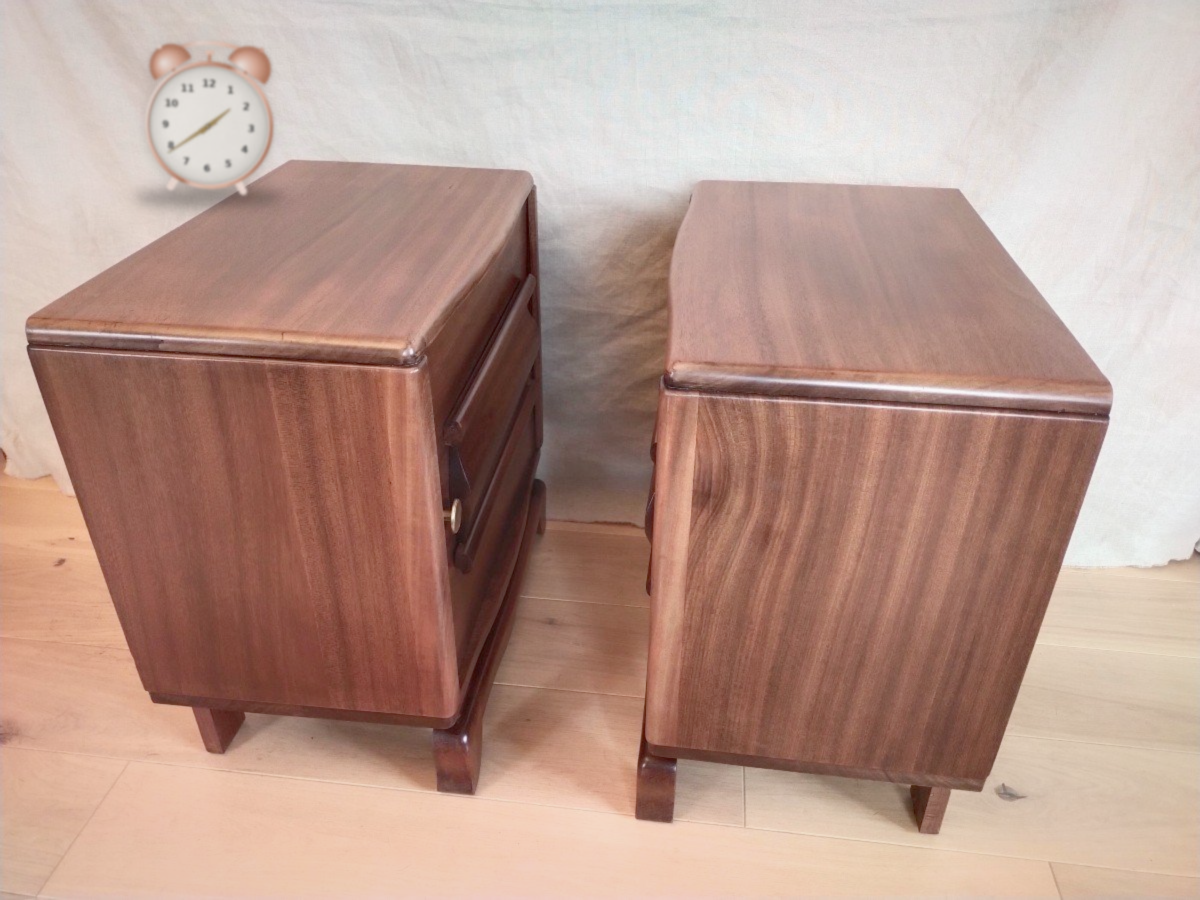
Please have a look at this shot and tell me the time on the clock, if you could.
1:39
